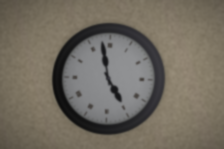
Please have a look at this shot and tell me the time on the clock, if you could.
4:58
